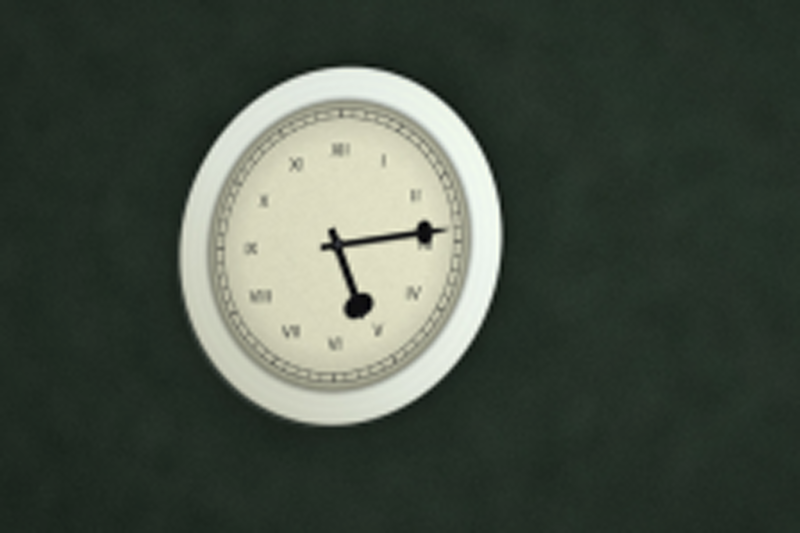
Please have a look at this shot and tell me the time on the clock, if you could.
5:14
